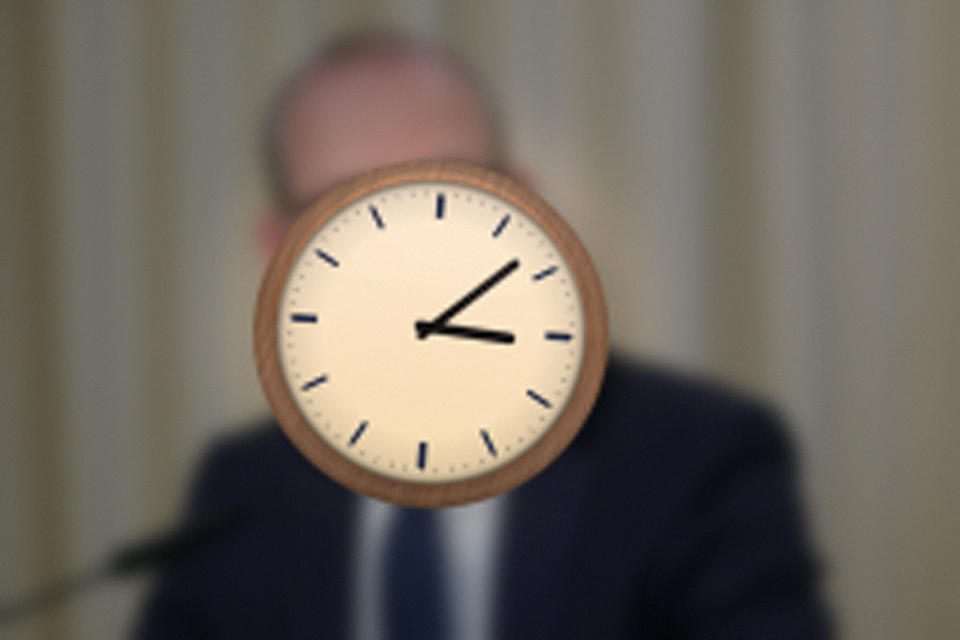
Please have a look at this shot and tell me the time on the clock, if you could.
3:08
